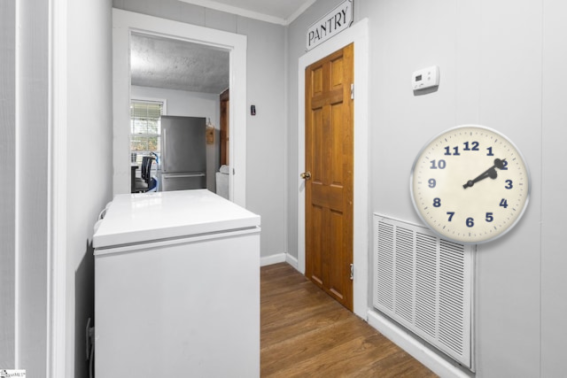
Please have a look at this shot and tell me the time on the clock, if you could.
2:09
